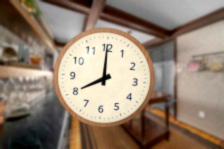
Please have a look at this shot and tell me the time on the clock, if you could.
8:00
